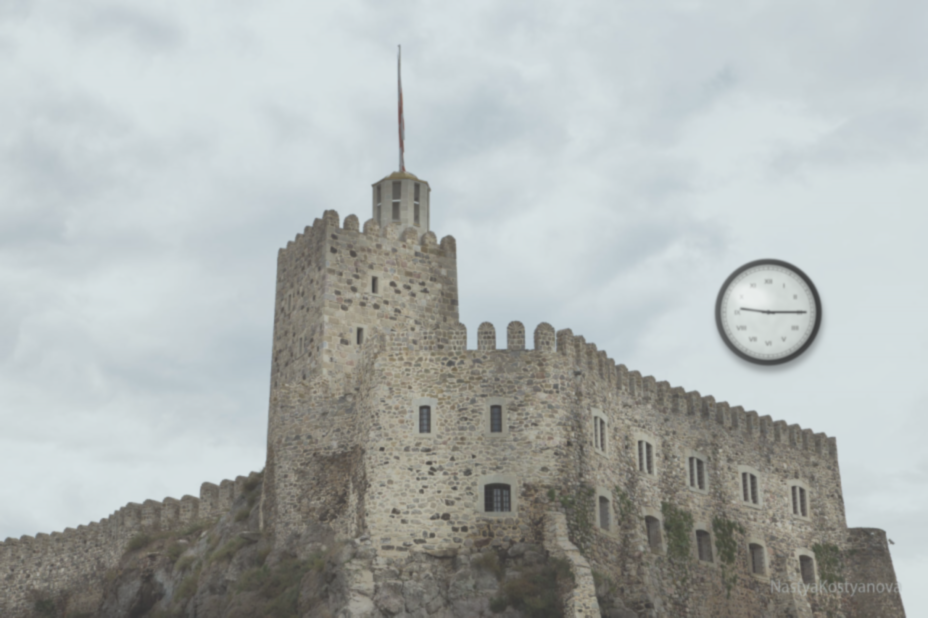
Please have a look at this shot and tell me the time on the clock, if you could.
9:15
